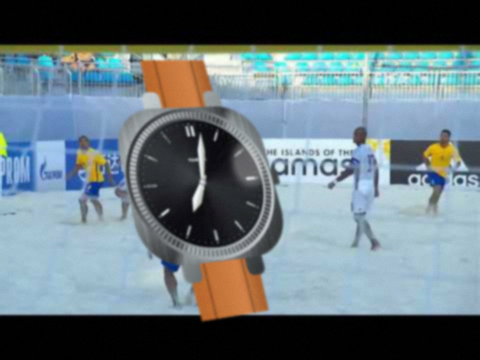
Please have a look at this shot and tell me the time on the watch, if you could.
7:02
